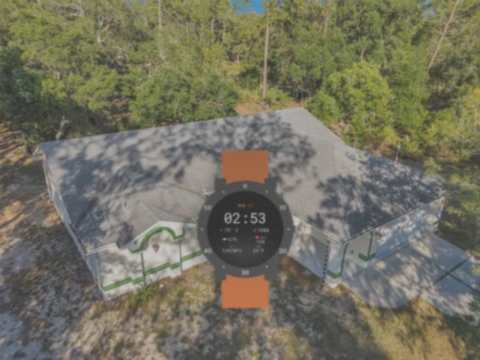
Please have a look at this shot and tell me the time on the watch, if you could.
2:53
